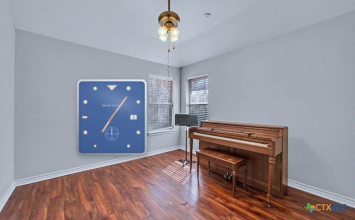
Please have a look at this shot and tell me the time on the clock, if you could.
7:06
